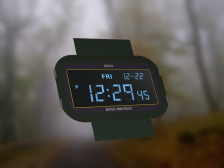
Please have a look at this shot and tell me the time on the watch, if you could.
12:29:45
